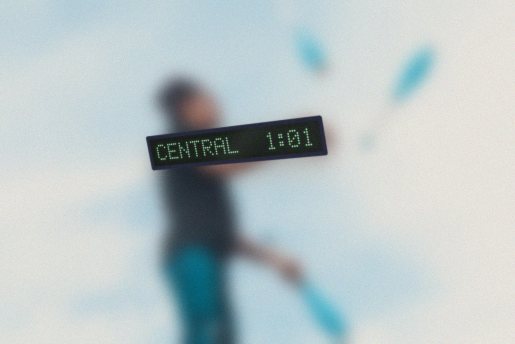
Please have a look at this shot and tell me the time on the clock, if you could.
1:01
